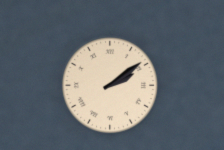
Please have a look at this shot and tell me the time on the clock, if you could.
2:09
